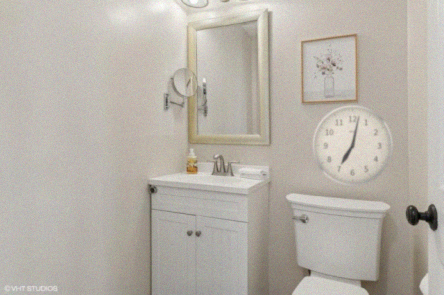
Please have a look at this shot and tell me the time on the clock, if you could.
7:02
